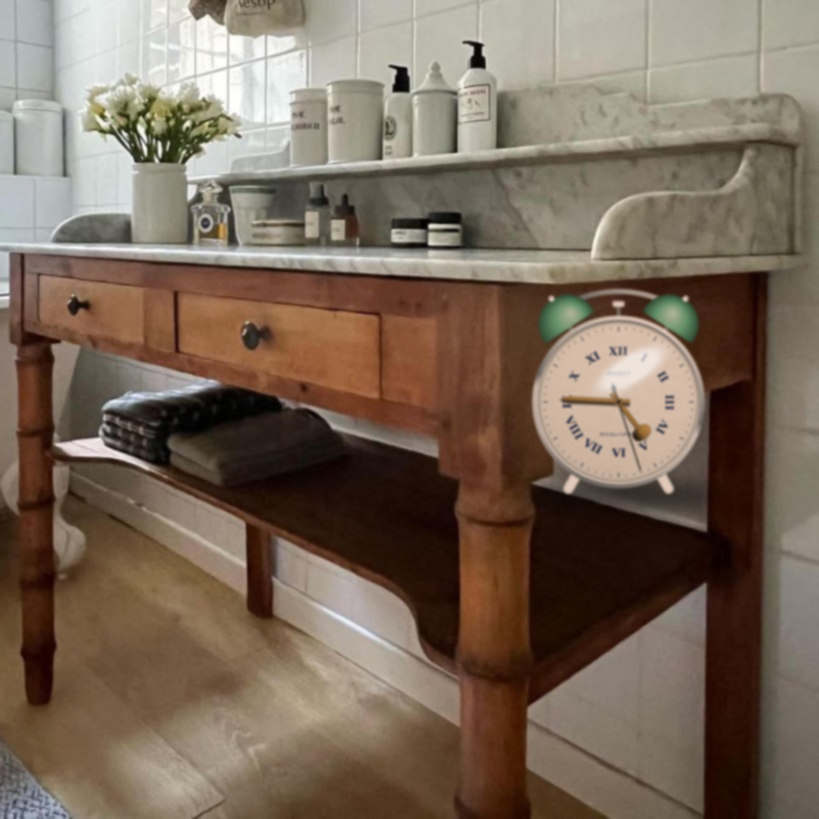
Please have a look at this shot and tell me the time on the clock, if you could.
4:45:27
